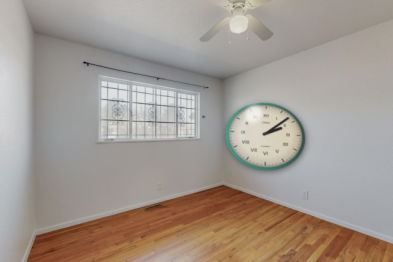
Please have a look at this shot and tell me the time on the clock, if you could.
2:08
